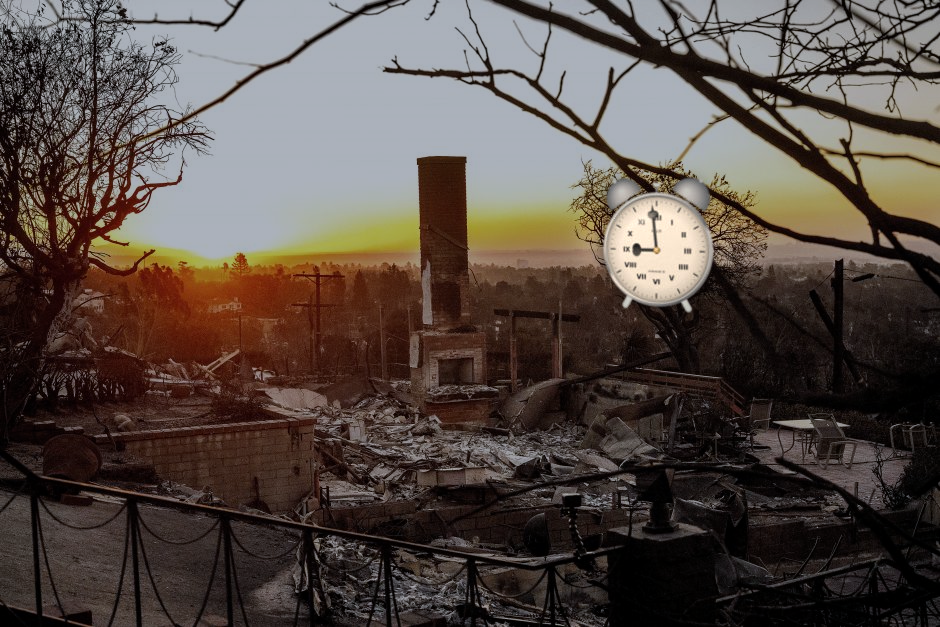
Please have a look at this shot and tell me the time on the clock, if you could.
8:59
